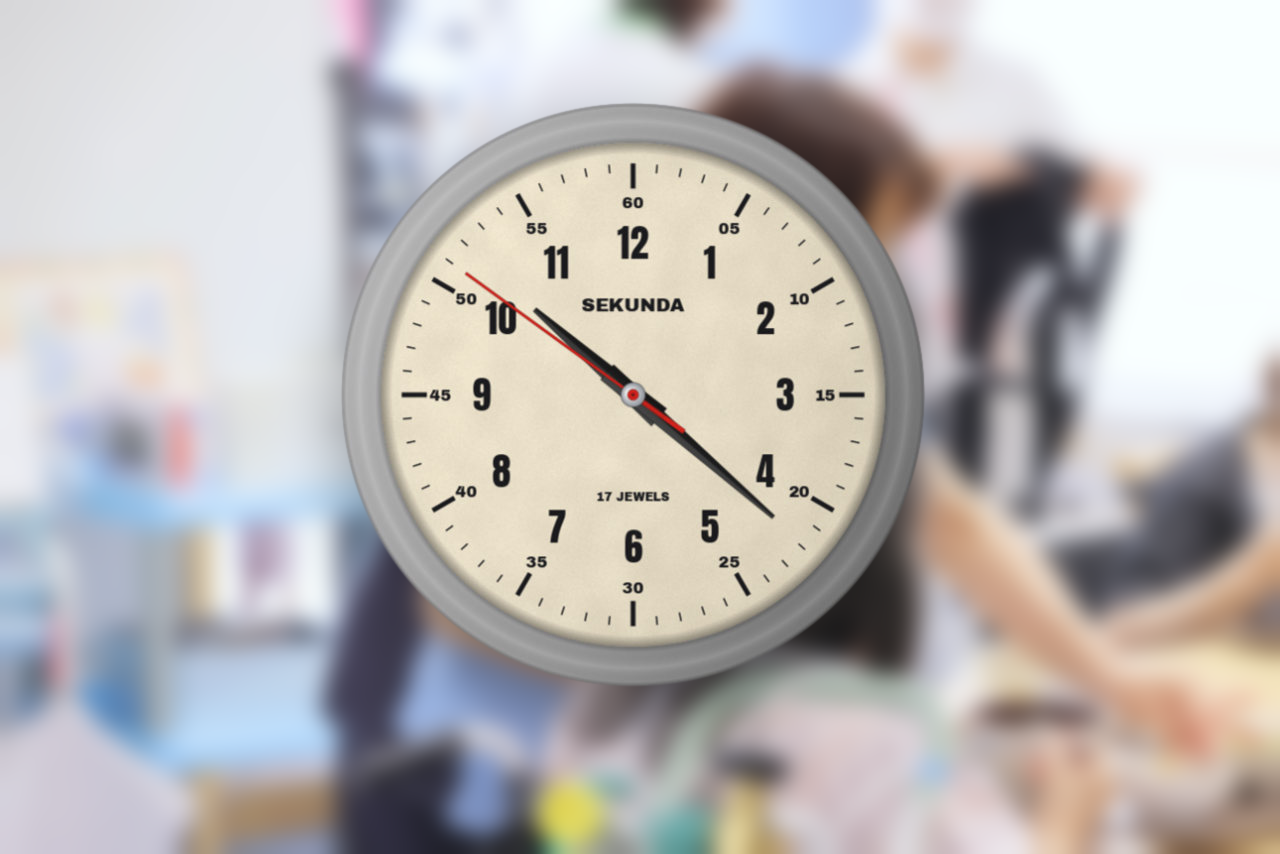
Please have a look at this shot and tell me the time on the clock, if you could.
10:21:51
